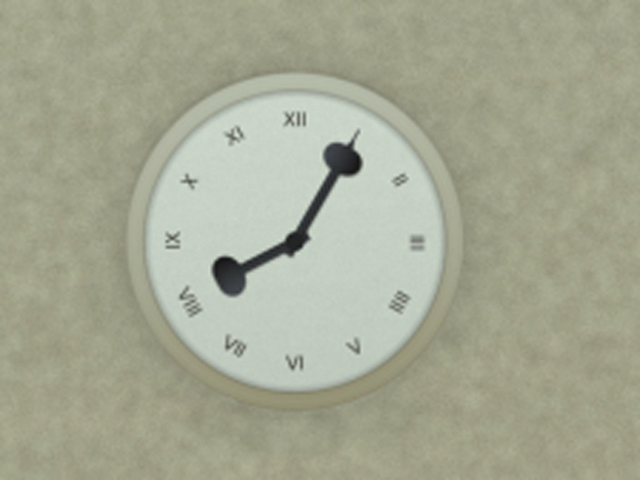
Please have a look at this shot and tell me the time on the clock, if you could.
8:05
